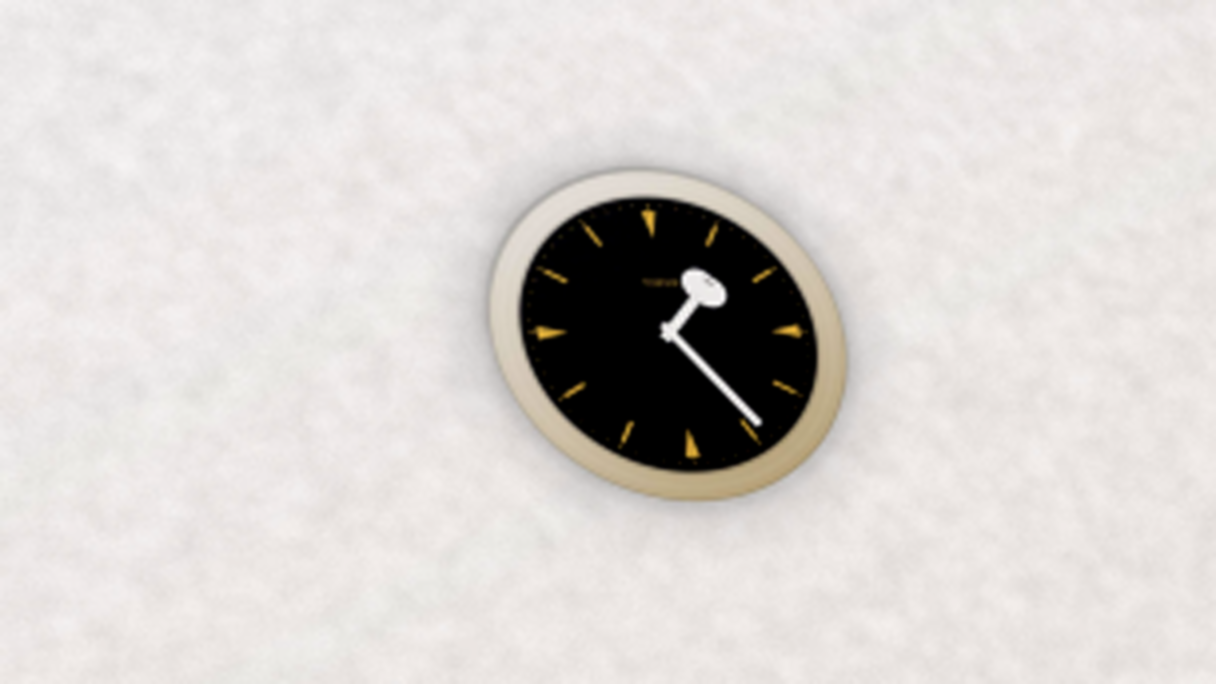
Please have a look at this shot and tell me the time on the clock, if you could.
1:24
